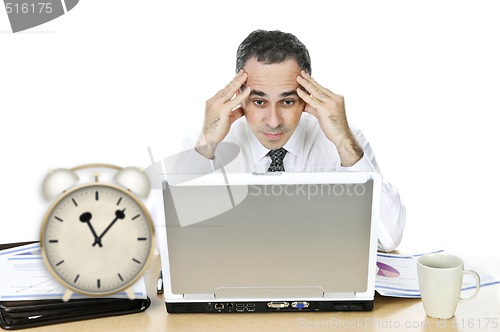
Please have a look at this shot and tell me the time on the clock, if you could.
11:07
